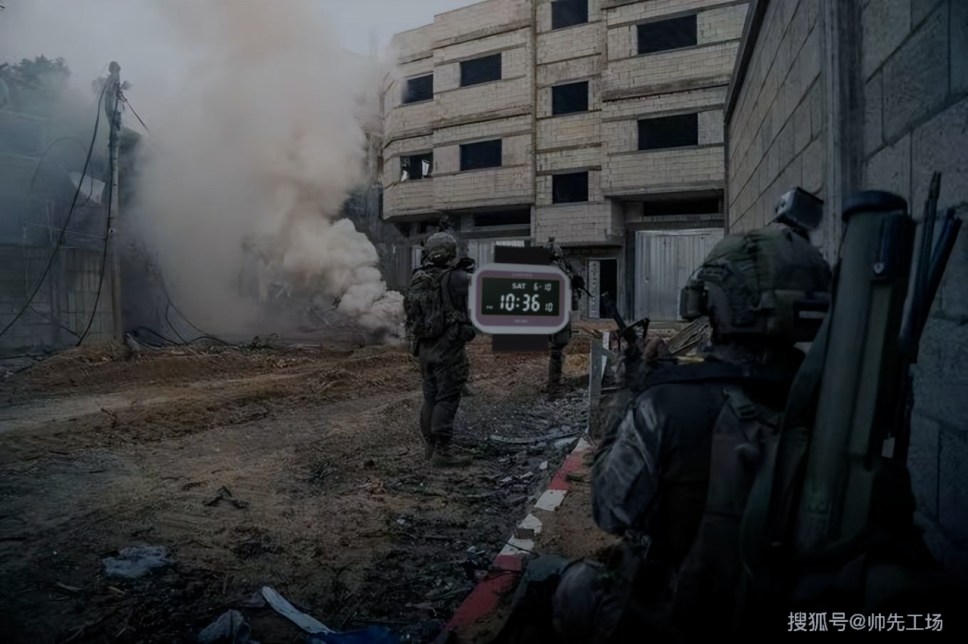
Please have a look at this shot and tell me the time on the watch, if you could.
10:36
